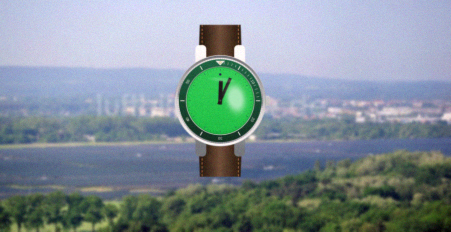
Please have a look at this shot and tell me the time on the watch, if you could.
12:04
